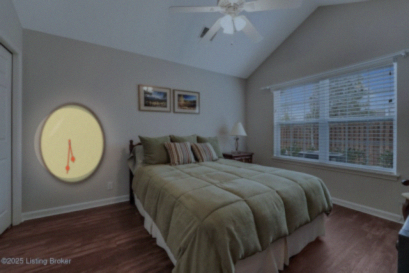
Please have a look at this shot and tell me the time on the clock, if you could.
5:31
